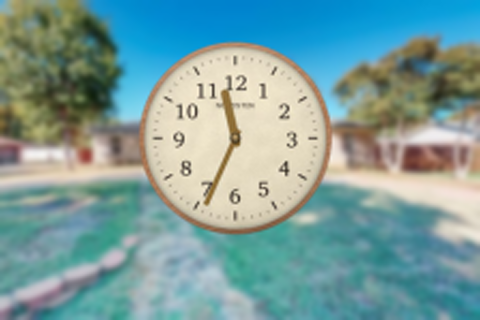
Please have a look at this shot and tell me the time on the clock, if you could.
11:34
